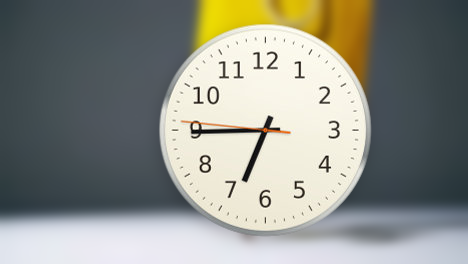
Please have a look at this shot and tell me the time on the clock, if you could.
6:44:46
